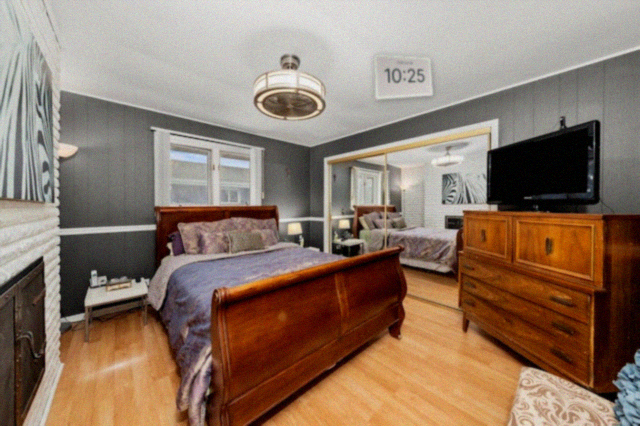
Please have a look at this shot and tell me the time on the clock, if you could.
10:25
